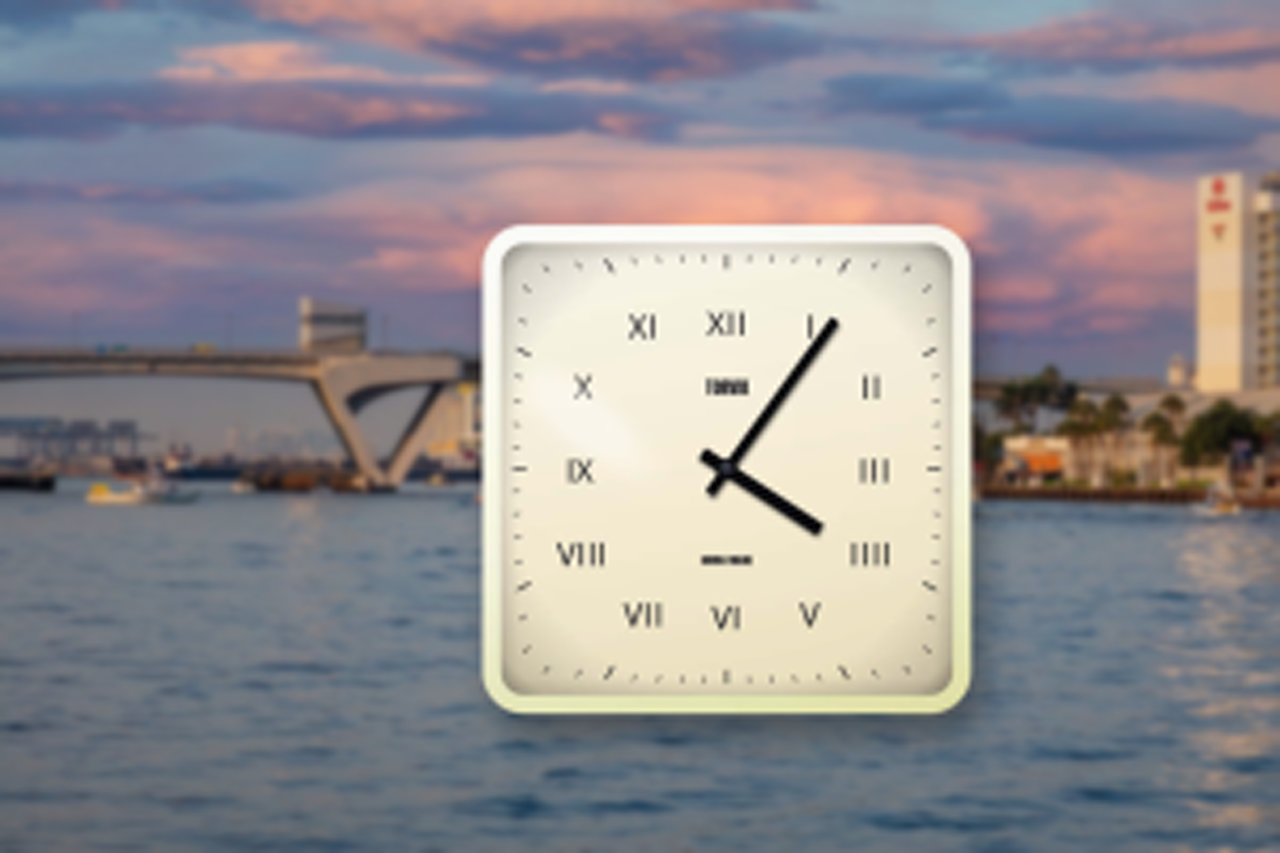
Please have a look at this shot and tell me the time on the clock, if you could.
4:06
